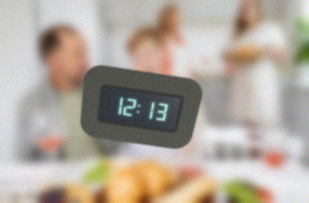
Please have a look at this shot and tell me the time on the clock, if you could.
12:13
